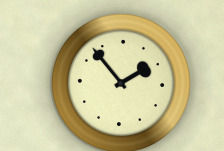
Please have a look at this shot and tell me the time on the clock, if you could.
1:53
